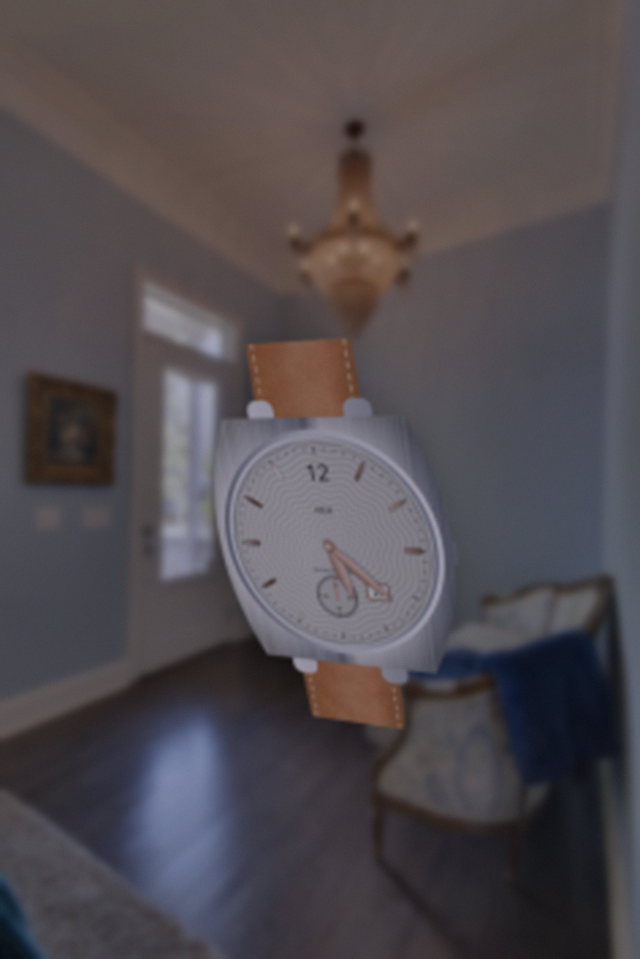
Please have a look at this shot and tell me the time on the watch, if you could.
5:22
